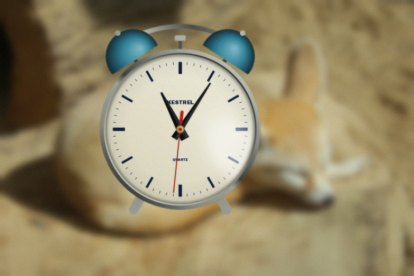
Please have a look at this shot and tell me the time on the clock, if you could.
11:05:31
